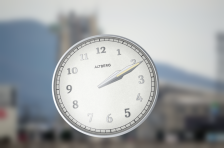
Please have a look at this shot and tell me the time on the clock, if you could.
2:11
